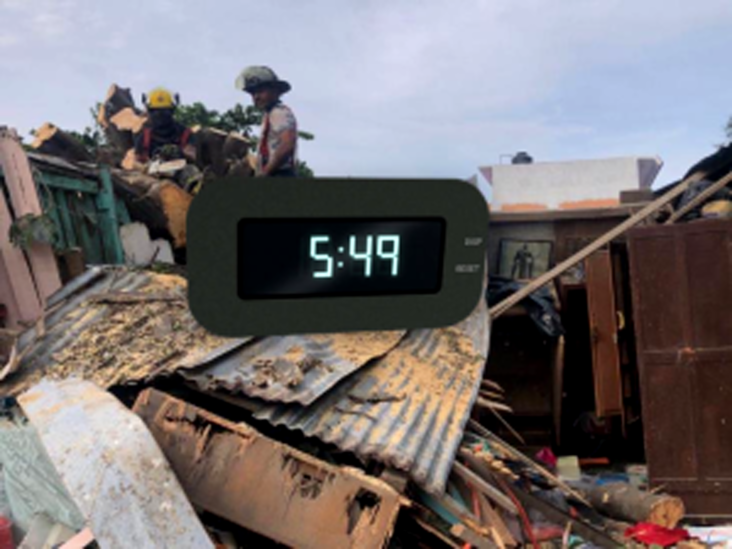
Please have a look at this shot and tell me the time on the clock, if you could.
5:49
